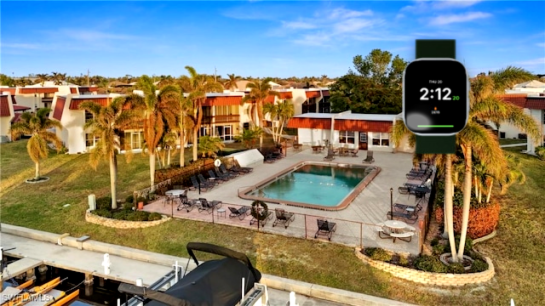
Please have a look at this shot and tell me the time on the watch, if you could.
2:12
